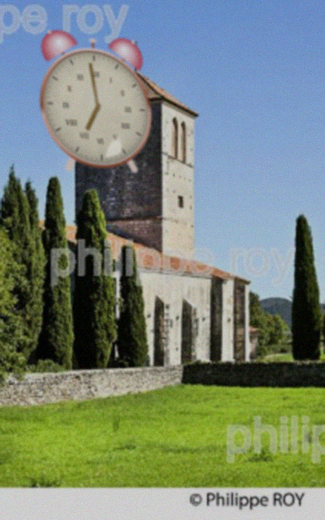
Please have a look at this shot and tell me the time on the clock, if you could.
6:59
